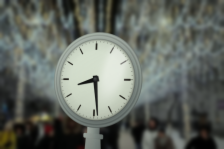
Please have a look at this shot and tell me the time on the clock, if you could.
8:29
